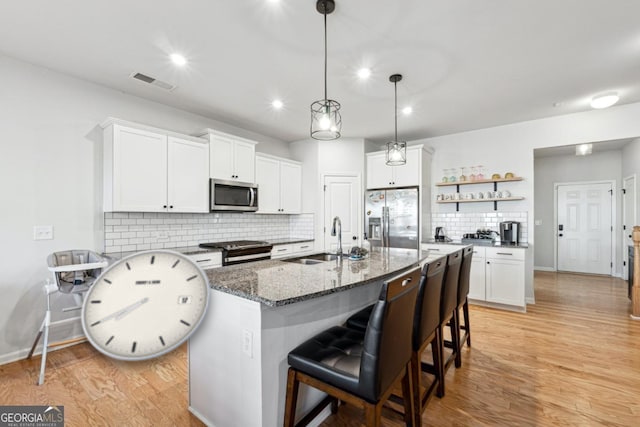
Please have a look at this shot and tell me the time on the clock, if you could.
7:40
